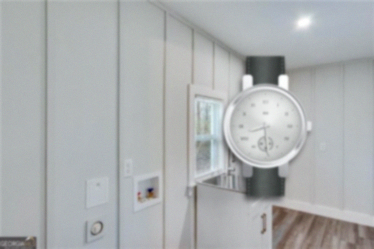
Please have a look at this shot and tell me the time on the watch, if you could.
8:29
